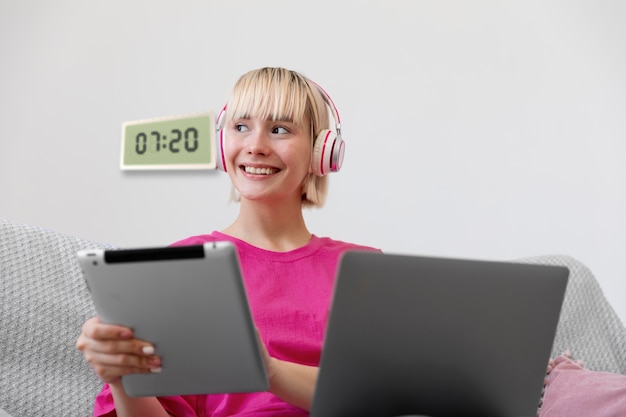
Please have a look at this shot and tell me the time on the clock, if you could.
7:20
